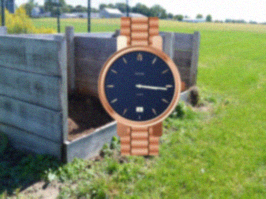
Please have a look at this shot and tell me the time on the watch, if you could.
3:16
